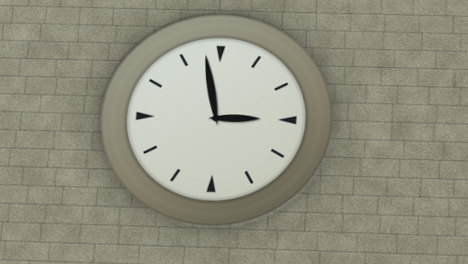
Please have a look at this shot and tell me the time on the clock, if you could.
2:58
